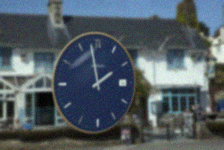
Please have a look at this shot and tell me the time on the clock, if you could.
1:58
